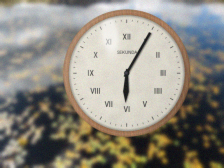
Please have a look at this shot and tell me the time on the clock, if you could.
6:05
